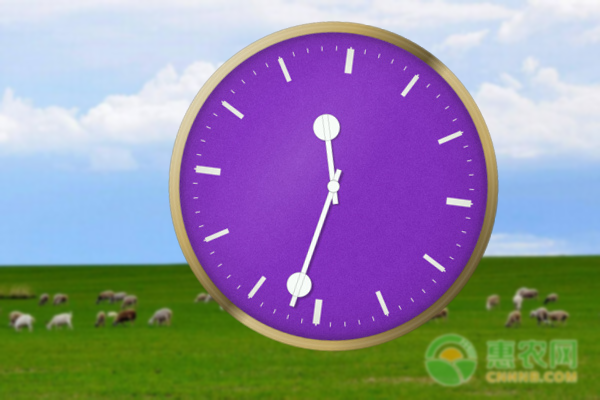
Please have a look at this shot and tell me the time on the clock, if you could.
11:32
